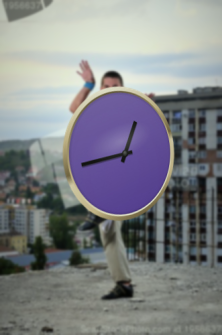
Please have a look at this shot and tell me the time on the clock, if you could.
12:43
